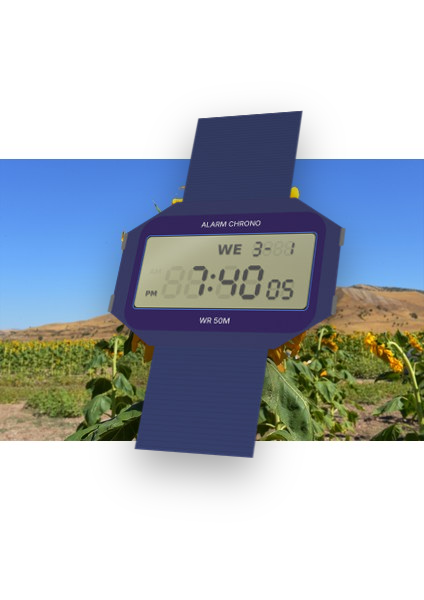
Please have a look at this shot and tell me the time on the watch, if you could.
7:40:05
